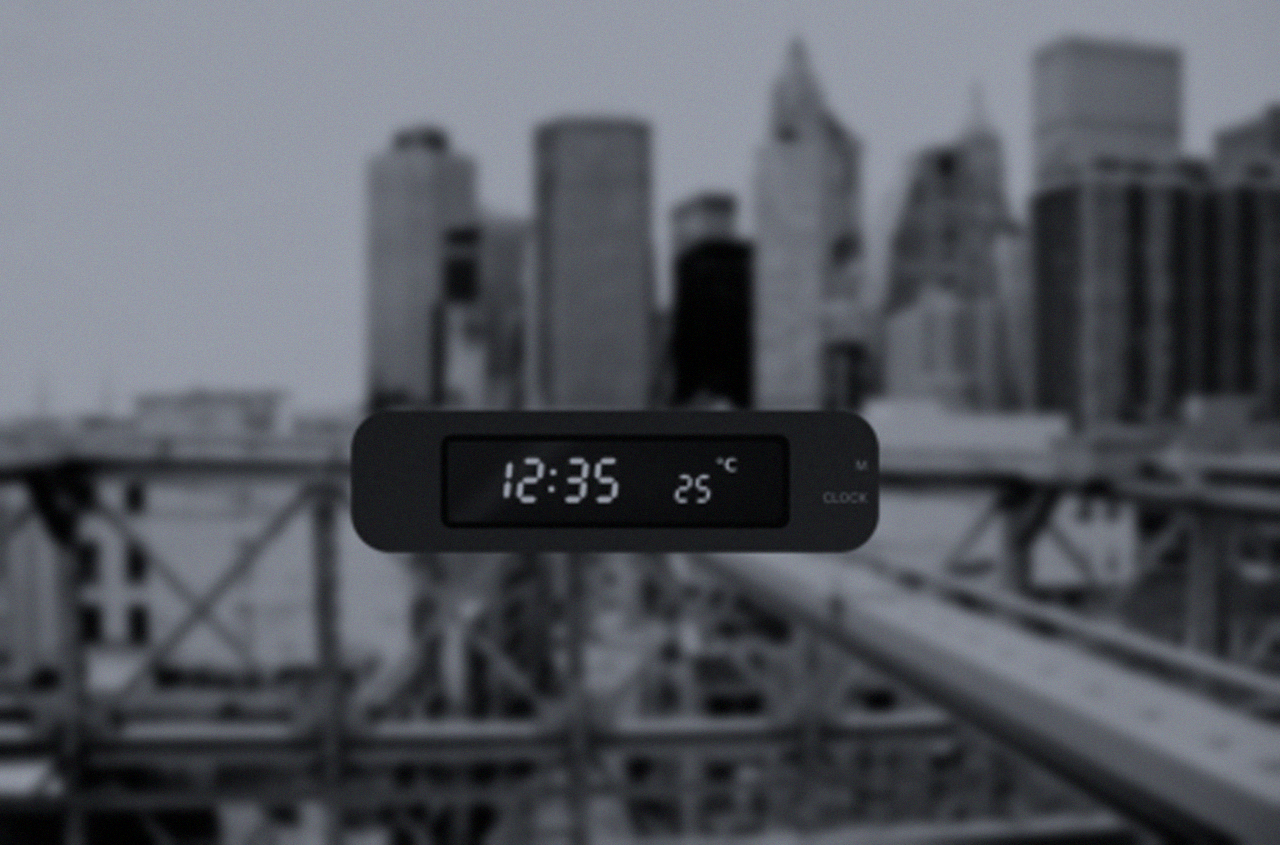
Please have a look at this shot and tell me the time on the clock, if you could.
12:35
